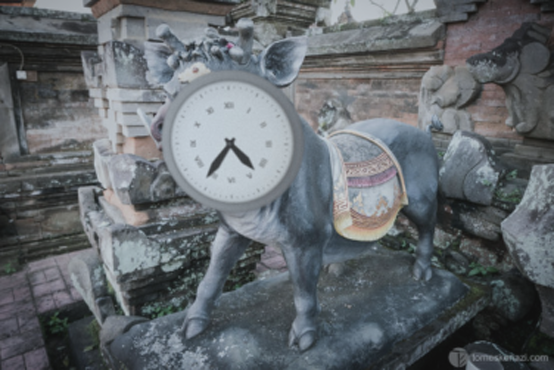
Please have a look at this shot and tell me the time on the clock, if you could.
4:36
